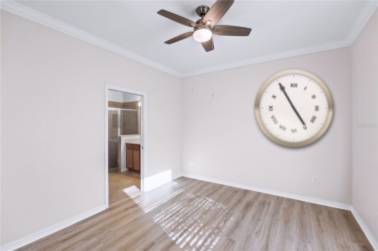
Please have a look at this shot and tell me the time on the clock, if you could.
4:55
